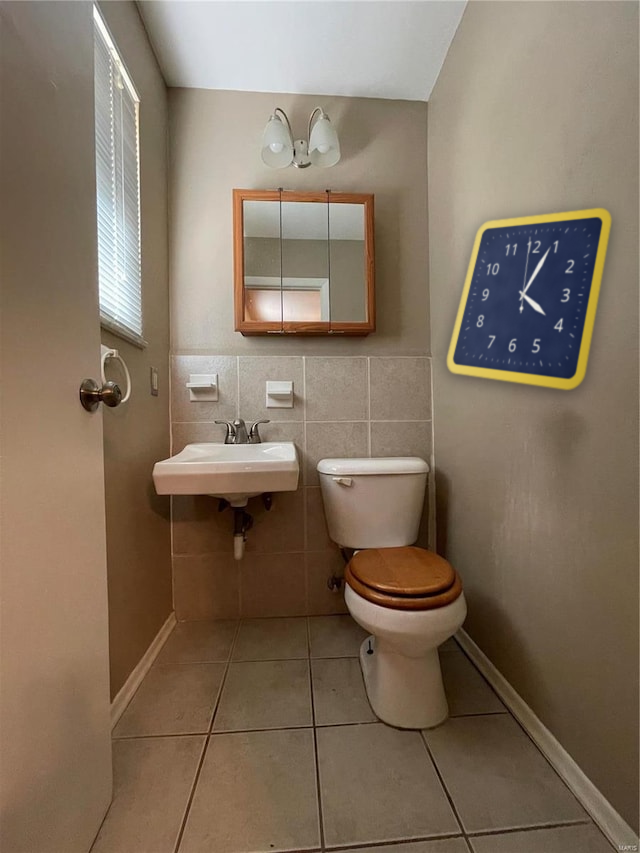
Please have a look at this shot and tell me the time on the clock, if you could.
4:03:59
